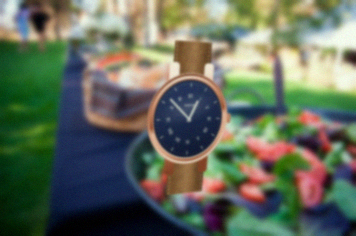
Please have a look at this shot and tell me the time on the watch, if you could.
12:52
